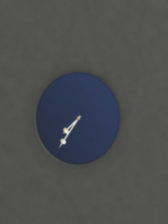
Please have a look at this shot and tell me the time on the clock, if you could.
7:36
